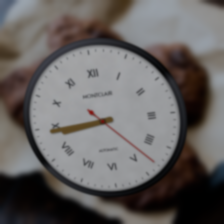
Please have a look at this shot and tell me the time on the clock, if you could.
8:44:23
